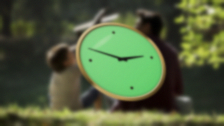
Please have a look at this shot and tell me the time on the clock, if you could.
2:49
